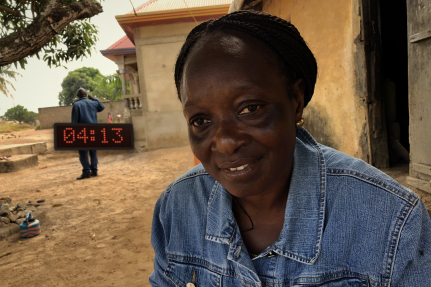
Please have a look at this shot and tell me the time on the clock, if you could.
4:13
